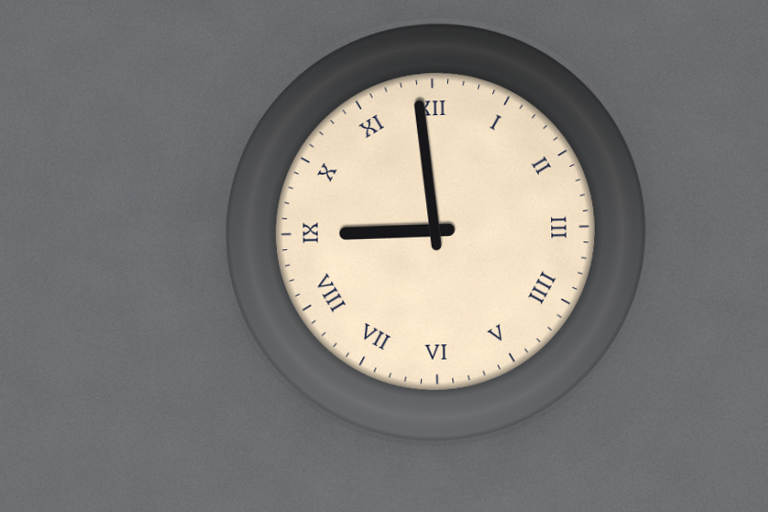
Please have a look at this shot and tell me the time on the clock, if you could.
8:59
